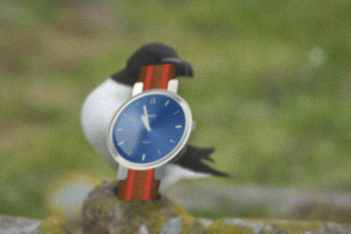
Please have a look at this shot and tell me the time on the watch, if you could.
10:57
